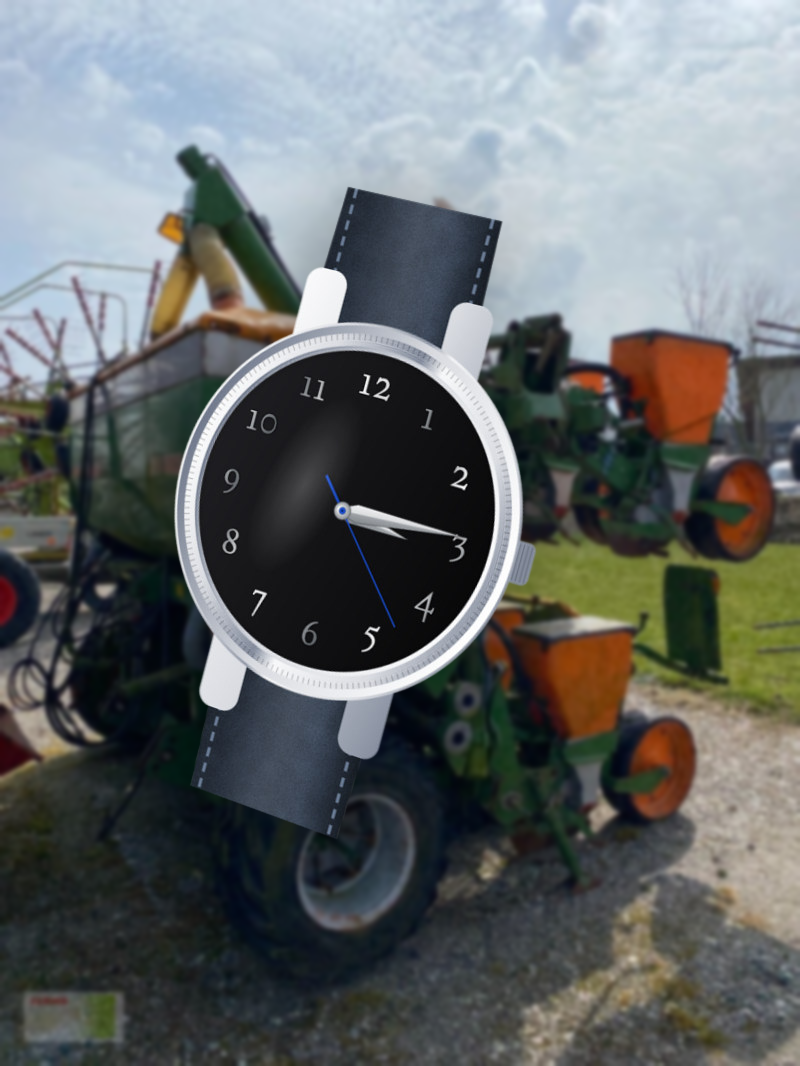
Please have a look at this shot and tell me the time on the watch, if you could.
3:14:23
